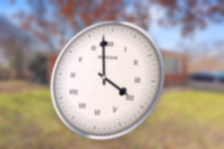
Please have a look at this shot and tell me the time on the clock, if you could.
3:58
